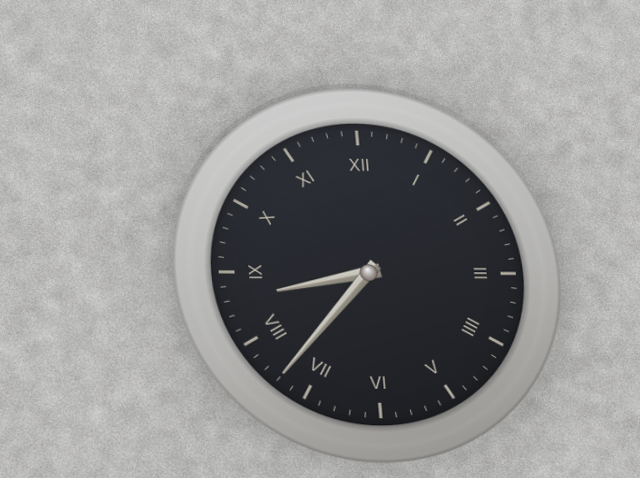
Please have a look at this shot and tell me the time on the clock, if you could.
8:37
